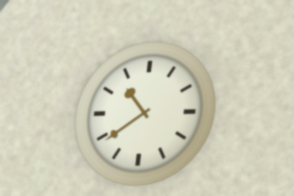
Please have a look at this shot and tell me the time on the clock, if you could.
10:39
